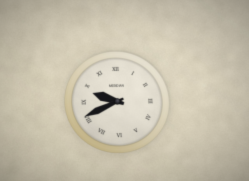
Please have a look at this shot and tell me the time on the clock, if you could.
9:41
